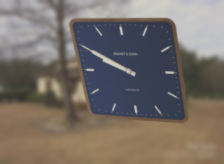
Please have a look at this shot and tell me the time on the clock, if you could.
9:50
